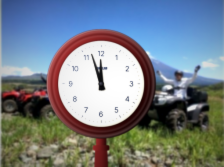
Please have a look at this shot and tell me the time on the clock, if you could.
11:57
